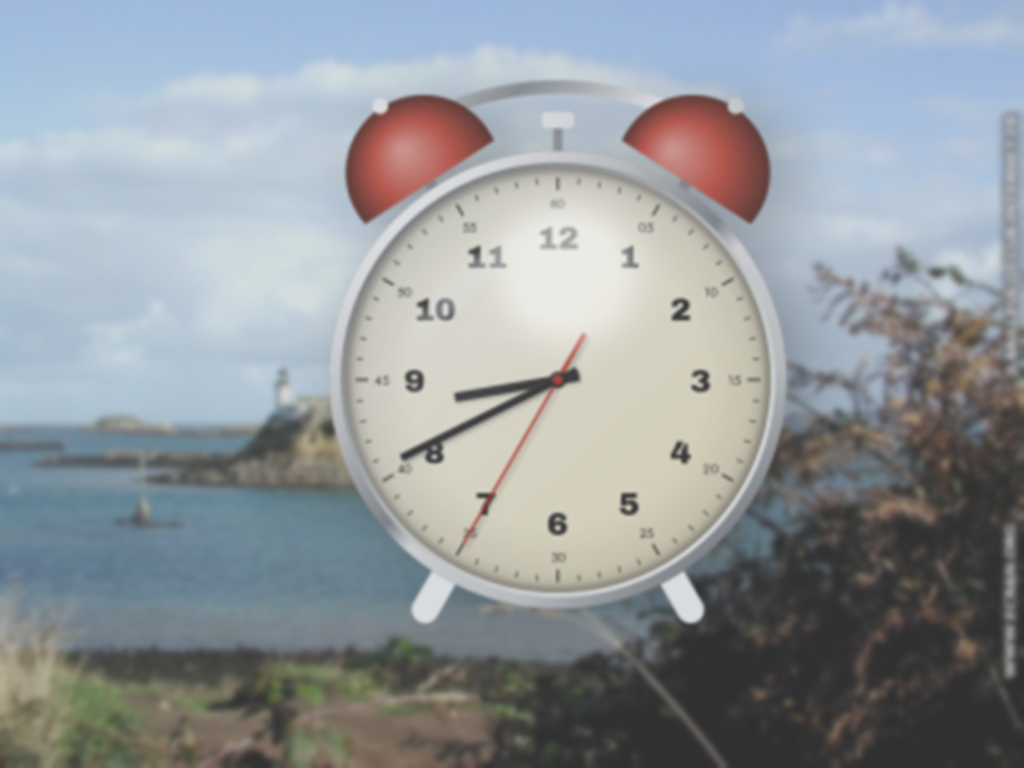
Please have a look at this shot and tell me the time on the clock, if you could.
8:40:35
